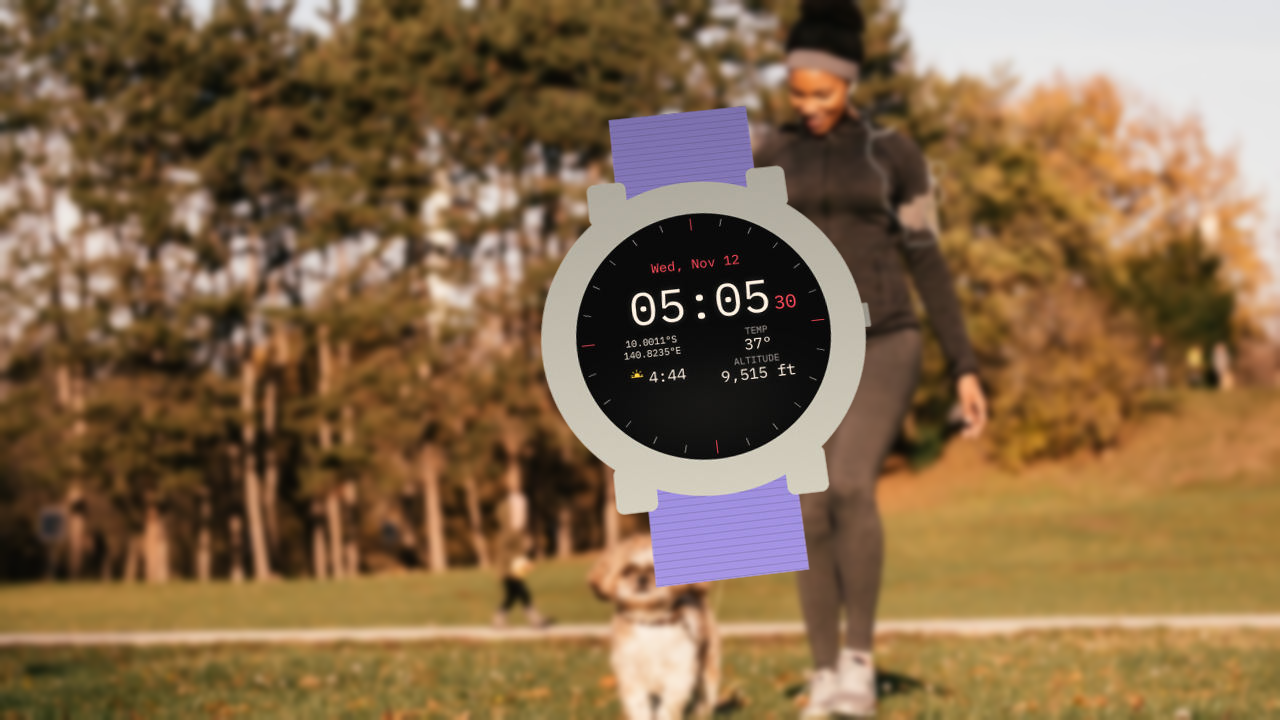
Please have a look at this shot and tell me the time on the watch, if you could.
5:05:30
